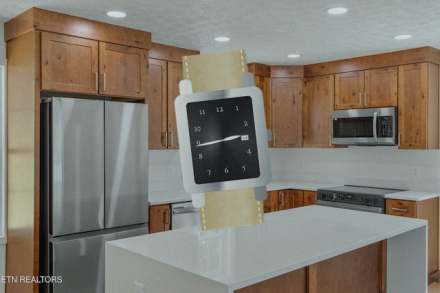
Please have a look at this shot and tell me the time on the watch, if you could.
2:44
